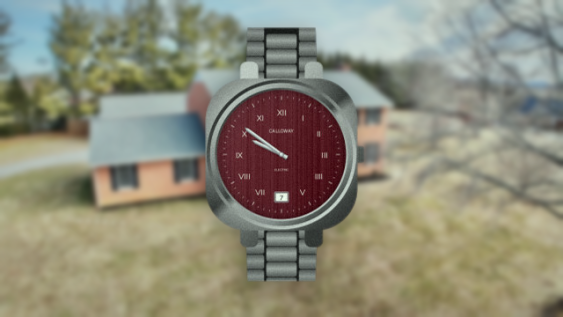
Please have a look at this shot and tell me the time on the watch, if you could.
9:51
